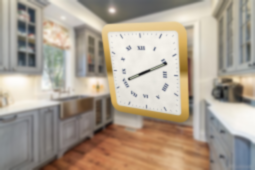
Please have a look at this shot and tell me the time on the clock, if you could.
8:11
